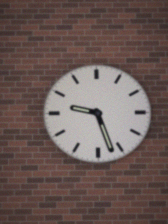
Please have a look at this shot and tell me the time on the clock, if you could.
9:27
